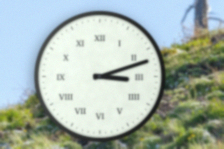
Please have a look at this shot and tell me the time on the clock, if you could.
3:12
